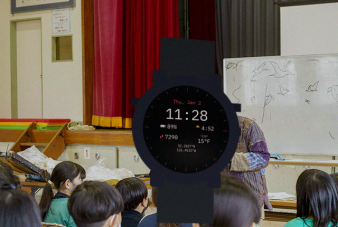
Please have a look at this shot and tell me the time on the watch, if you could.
11:28
